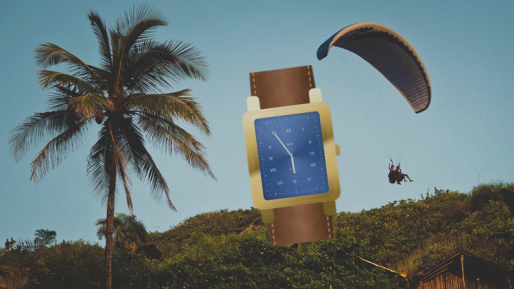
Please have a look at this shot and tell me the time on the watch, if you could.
5:55
